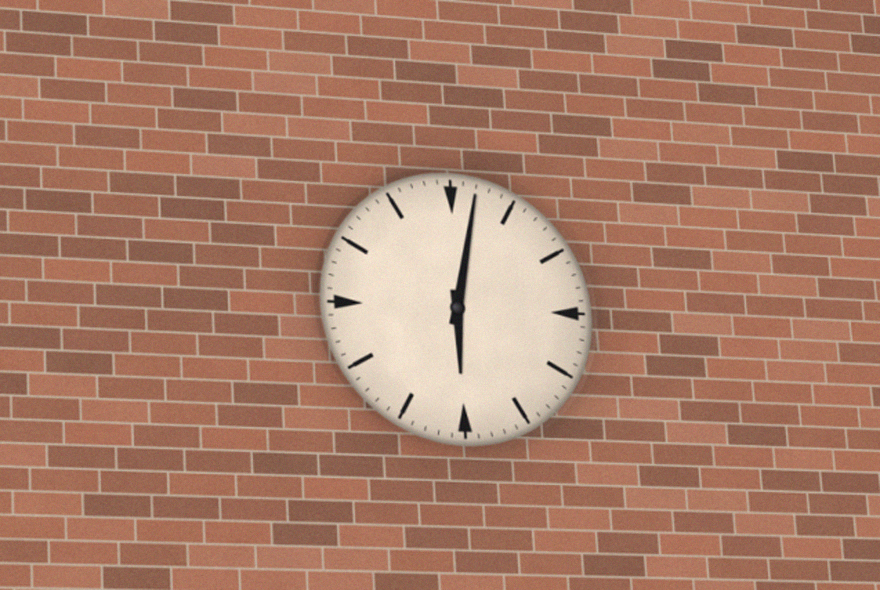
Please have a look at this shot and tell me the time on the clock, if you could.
6:02
